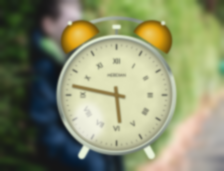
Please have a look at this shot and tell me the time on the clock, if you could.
5:47
